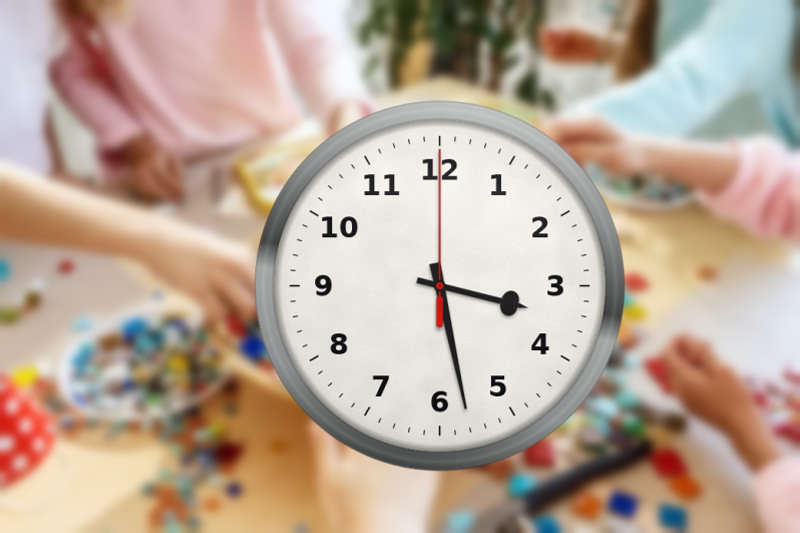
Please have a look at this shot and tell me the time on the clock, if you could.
3:28:00
